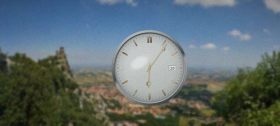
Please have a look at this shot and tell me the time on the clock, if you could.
6:06
